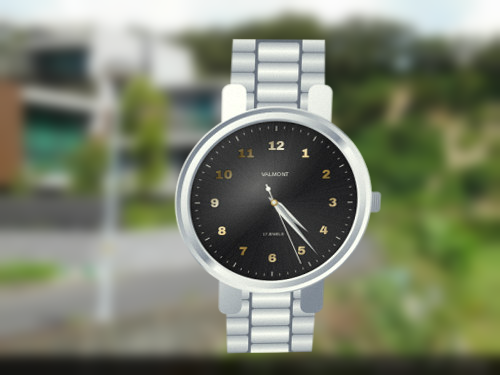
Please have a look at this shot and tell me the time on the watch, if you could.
4:23:26
